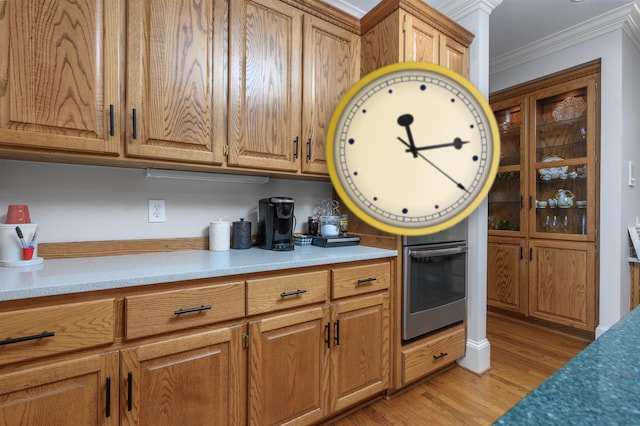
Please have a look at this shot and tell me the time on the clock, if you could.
11:12:20
